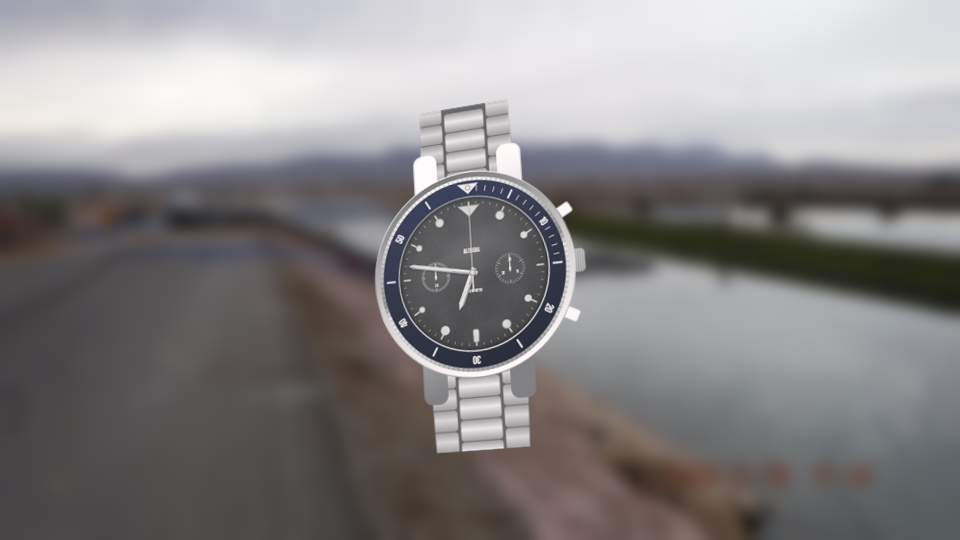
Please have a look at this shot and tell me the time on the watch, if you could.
6:47
